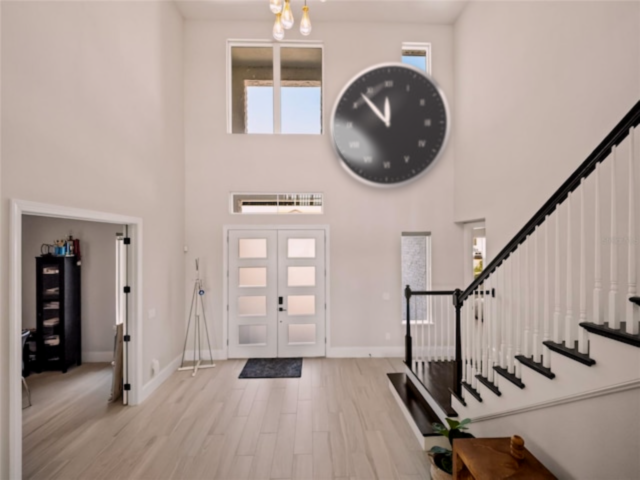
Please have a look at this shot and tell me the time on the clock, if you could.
11:53
